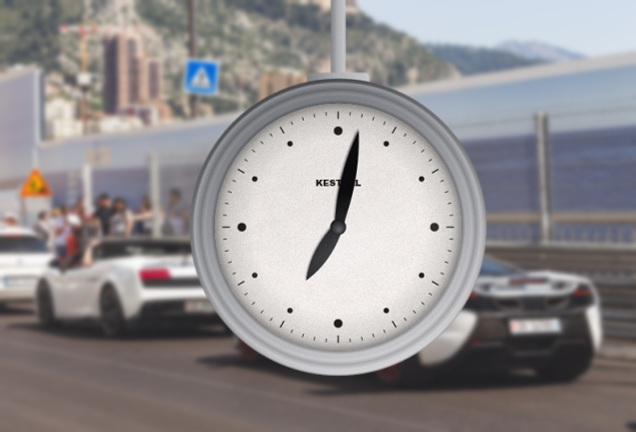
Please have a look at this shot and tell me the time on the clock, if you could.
7:02
